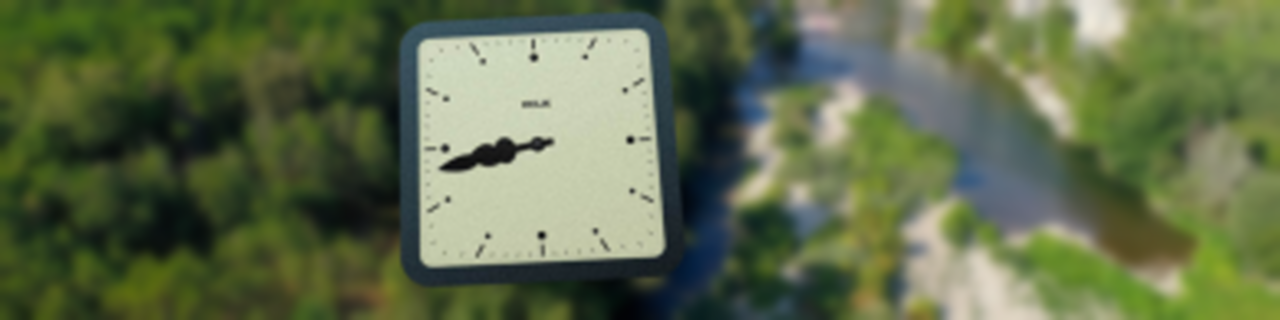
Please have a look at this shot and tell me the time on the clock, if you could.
8:43
